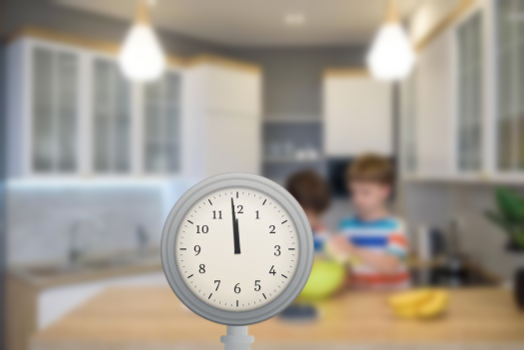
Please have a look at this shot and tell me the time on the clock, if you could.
11:59
